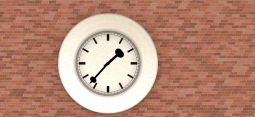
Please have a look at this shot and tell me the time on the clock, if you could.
1:37
